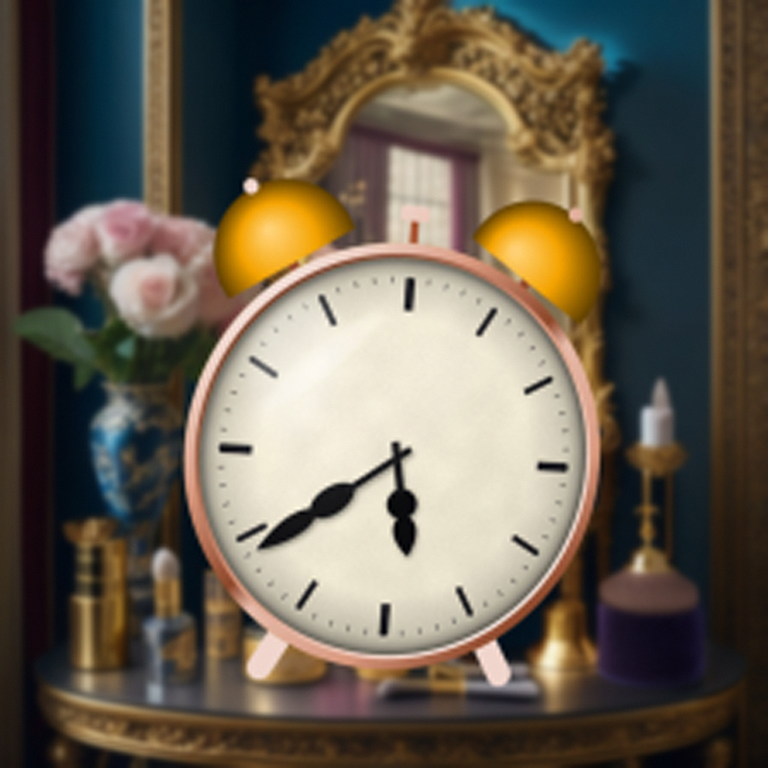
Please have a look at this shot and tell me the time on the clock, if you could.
5:39
